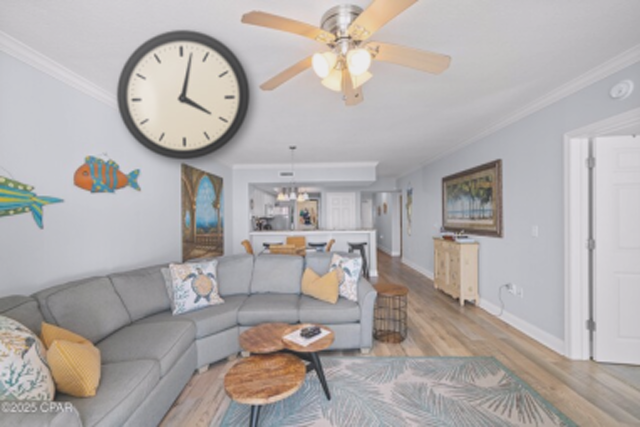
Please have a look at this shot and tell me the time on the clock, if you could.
4:02
